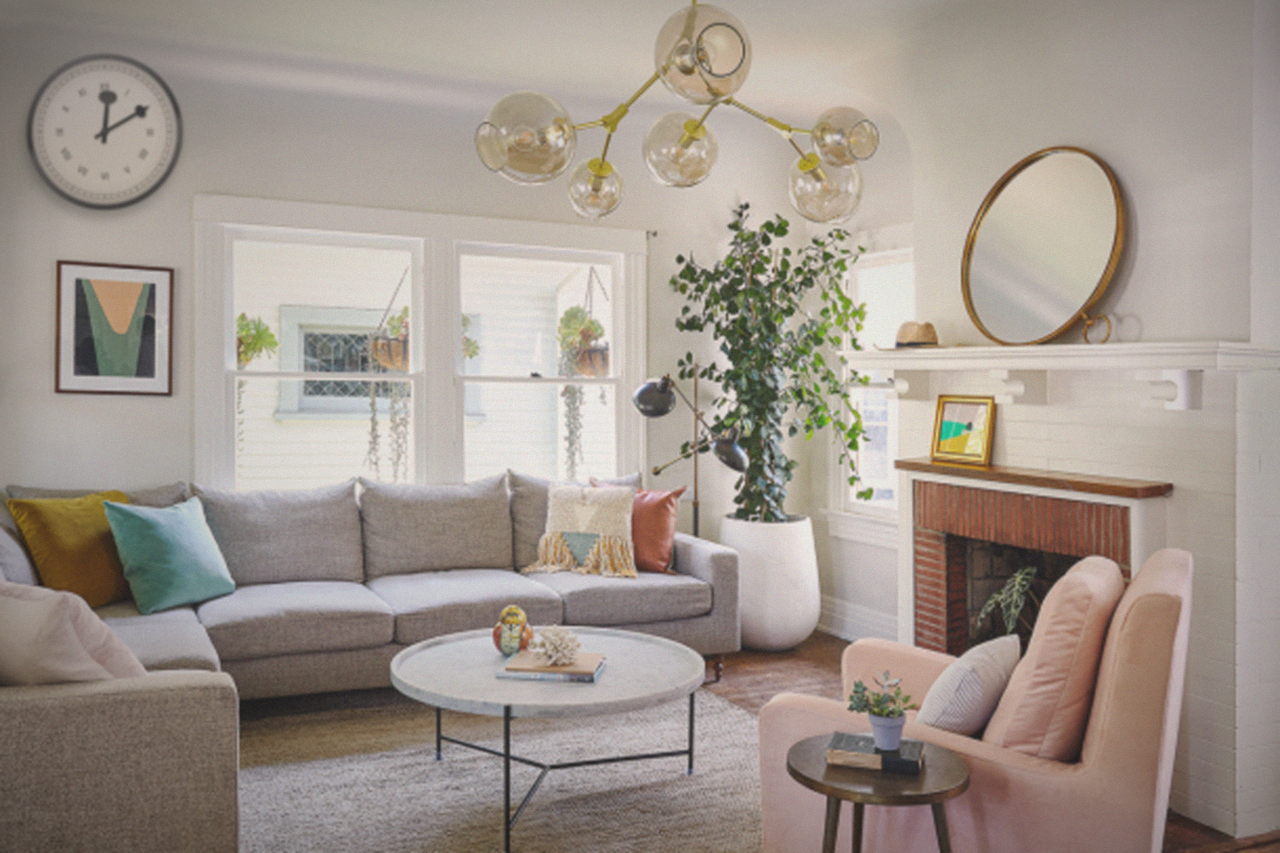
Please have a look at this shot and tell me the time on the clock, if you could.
12:10
